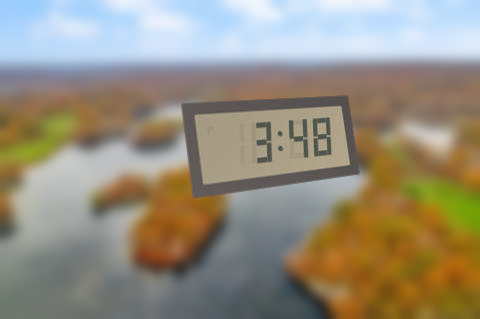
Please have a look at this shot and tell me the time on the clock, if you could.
3:48
